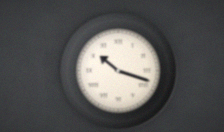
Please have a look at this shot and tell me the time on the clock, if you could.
10:18
